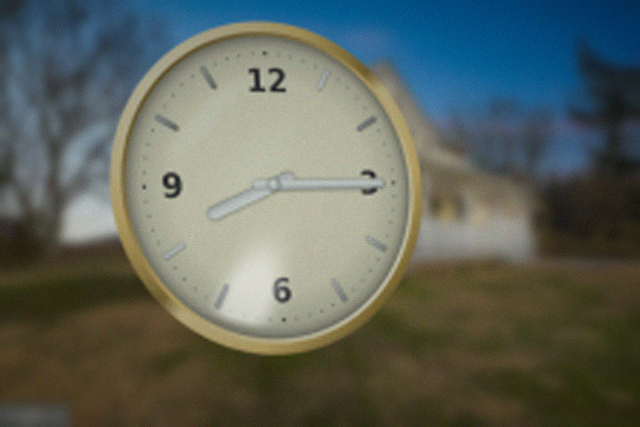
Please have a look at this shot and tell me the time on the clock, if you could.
8:15
